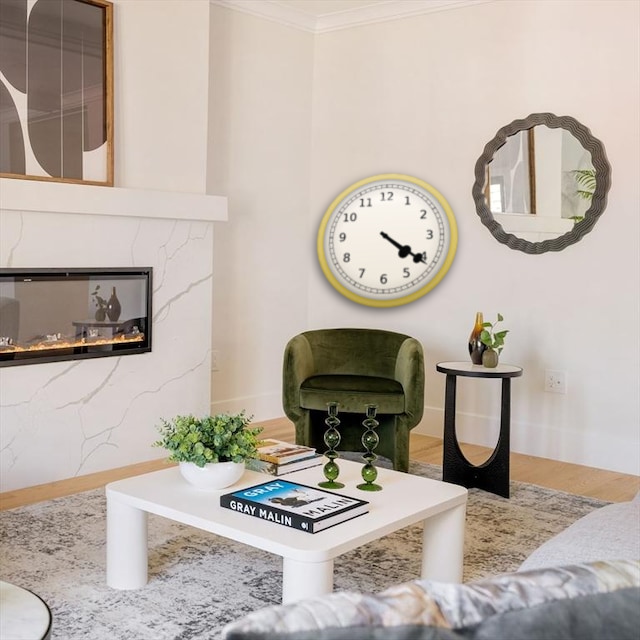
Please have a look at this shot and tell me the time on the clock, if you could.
4:21
